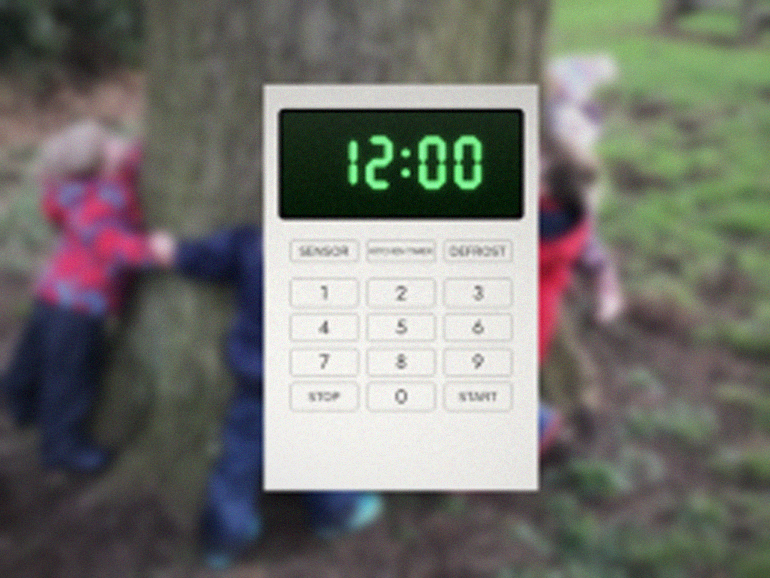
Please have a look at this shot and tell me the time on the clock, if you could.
12:00
